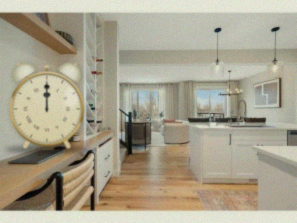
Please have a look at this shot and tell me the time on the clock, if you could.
12:00
